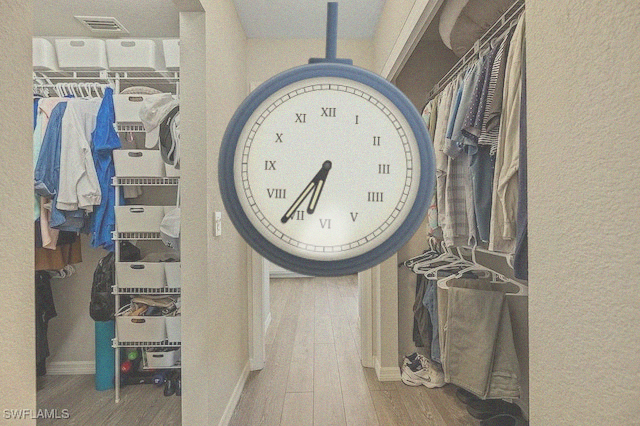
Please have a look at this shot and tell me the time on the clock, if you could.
6:36
